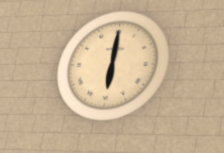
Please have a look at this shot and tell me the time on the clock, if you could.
6:00
